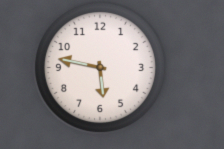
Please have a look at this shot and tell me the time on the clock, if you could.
5:47
